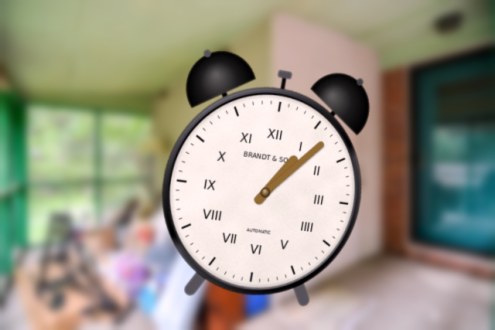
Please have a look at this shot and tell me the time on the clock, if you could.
1:07
